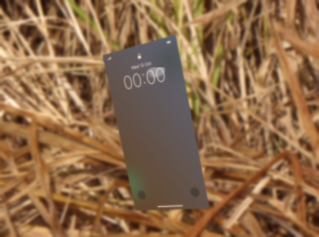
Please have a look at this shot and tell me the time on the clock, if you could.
0:00
